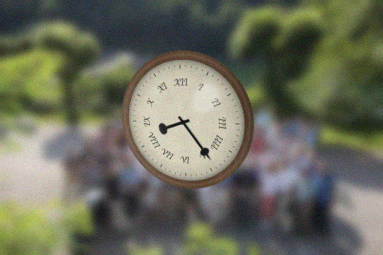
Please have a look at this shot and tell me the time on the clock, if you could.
8:24
